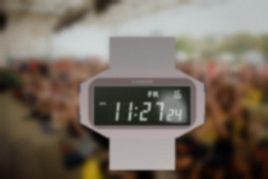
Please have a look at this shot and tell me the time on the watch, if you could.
11:27:24
